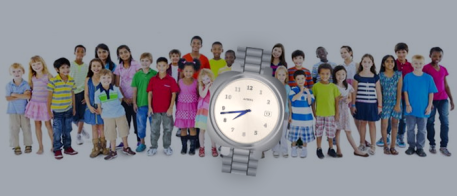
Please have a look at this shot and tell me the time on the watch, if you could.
7:43
